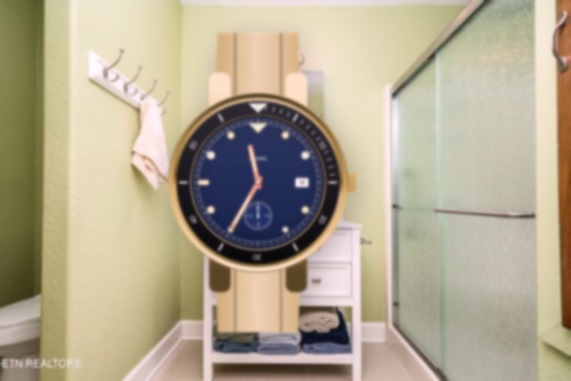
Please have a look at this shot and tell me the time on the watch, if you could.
11:35
